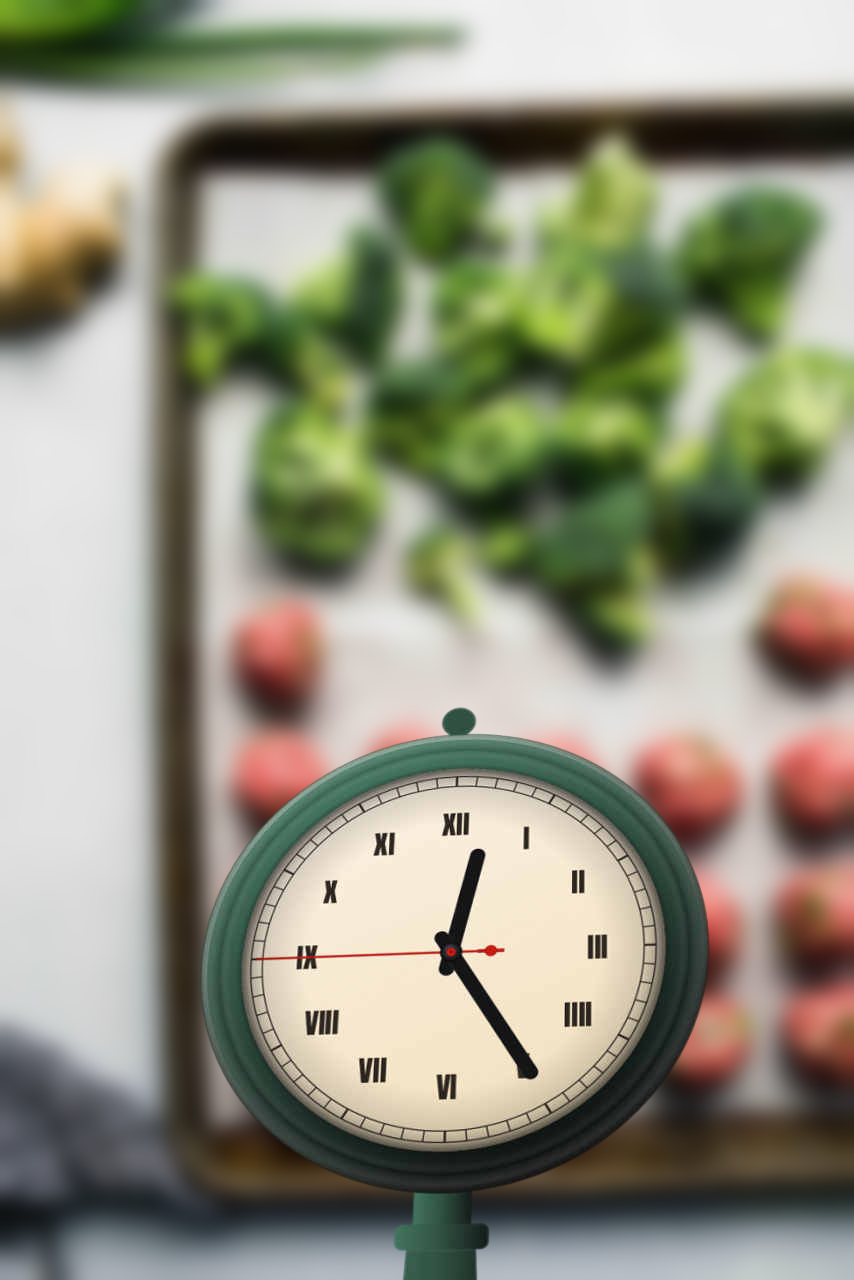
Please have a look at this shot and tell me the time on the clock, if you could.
12:24:45
